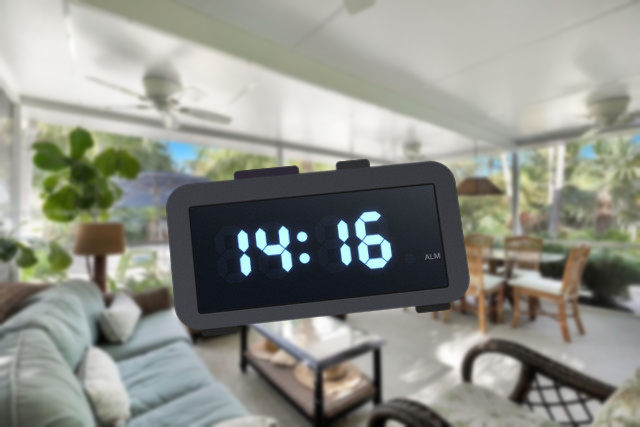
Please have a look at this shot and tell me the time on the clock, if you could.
14:16
